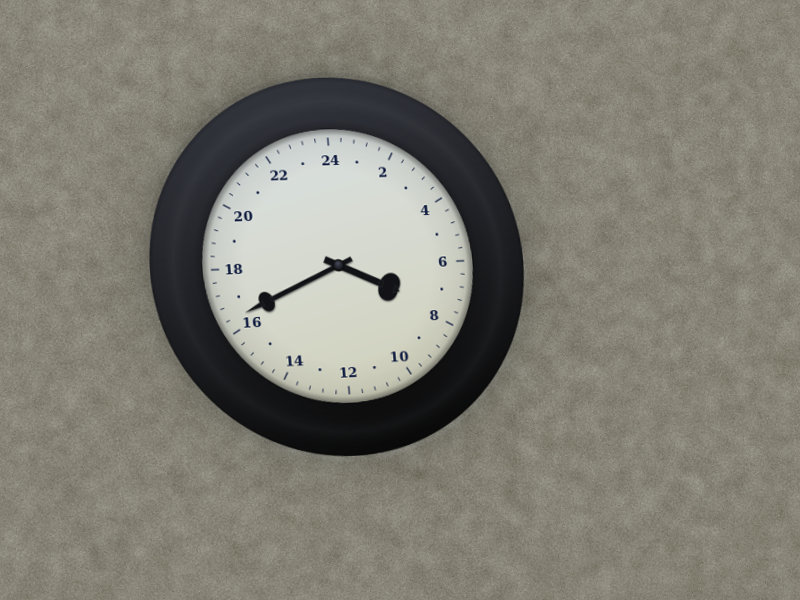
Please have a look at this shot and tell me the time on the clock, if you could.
7:41
